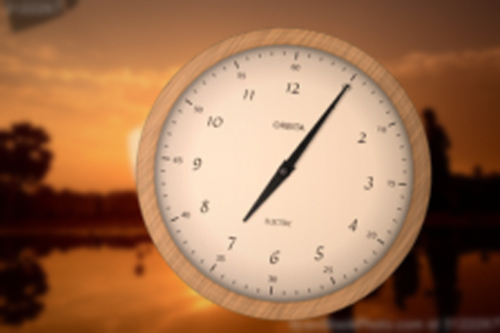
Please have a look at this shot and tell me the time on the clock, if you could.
7:05
